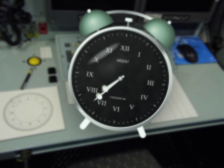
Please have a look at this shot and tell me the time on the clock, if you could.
7:37
